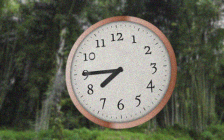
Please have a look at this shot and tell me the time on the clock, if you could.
7:45
